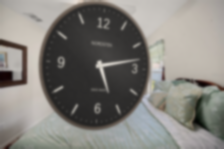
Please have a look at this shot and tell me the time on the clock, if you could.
5:13
